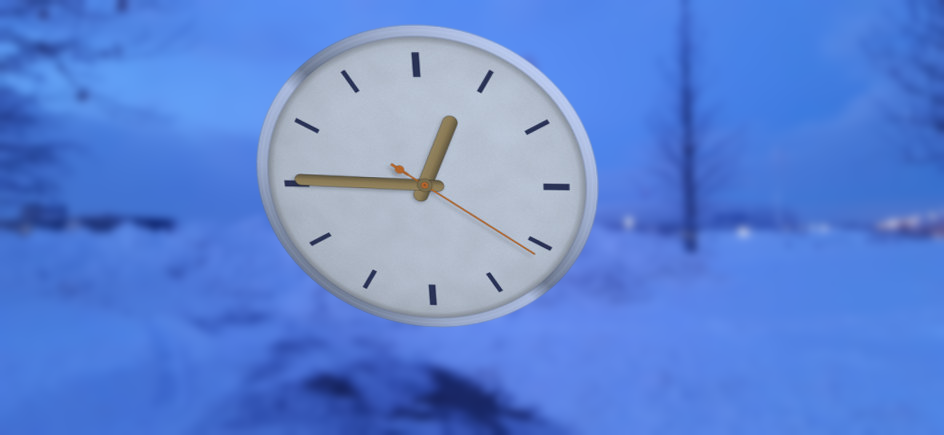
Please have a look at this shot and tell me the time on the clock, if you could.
12:45:21
